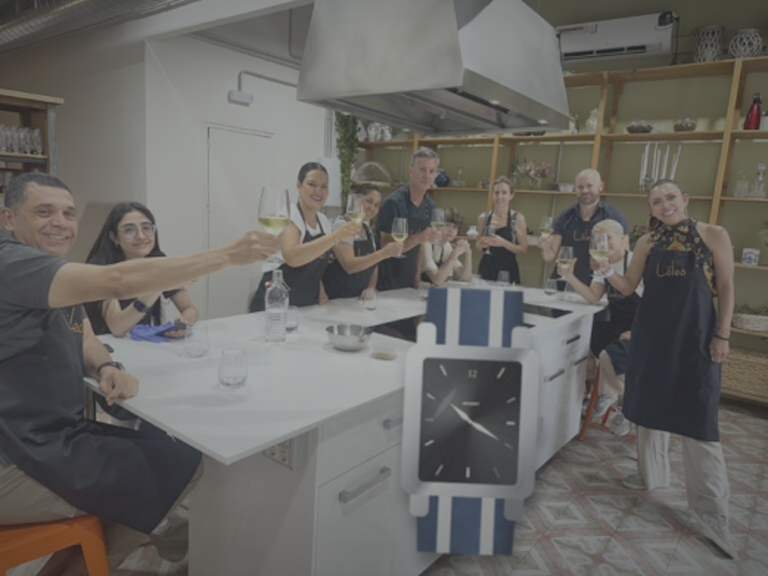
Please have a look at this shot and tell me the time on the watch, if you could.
10:20
